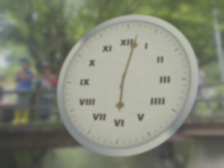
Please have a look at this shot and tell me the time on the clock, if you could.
6:02
